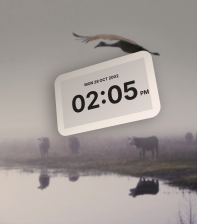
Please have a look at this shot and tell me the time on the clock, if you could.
2:05
